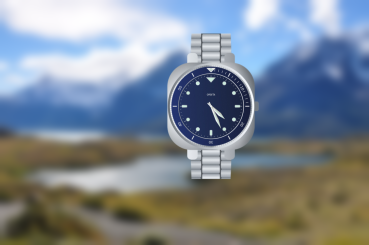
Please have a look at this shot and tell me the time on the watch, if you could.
4:26
